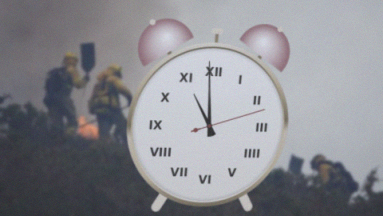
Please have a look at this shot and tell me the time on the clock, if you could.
10:59:12
